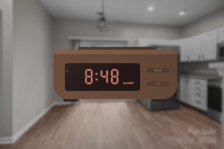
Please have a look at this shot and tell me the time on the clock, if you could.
8:48
